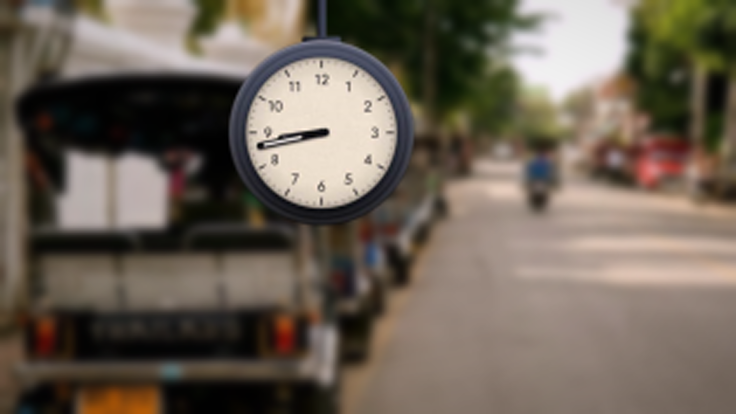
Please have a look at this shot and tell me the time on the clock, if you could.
8:43
